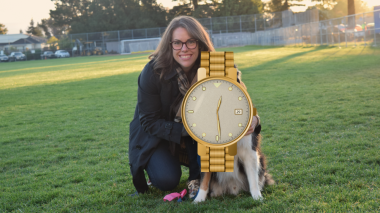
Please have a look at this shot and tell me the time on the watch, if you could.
12:29
